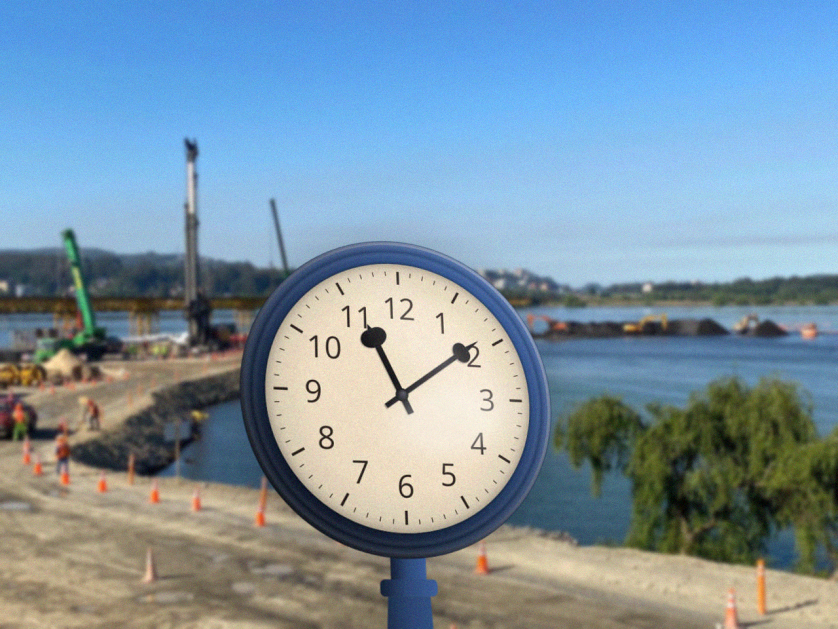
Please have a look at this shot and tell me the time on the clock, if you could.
11:09
